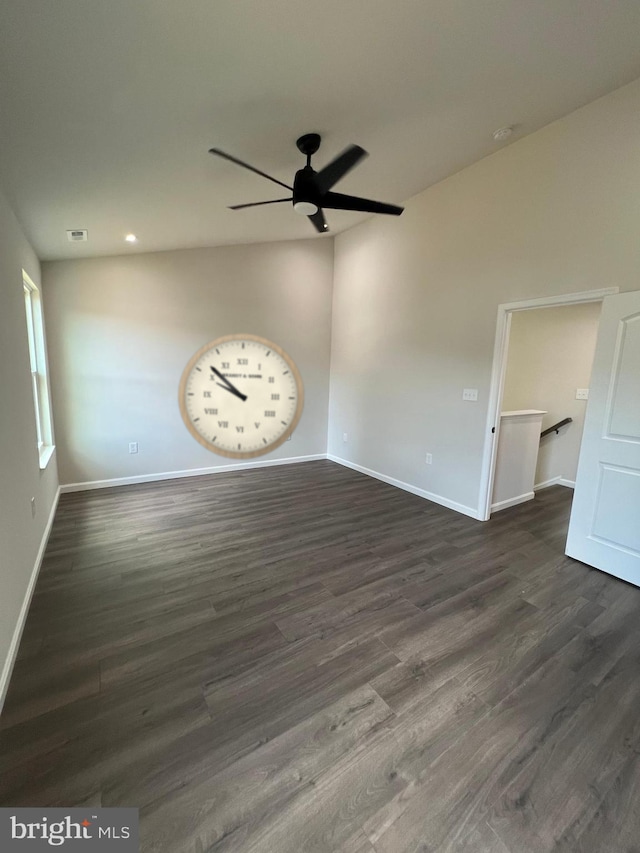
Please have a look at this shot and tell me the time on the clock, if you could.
9:52
